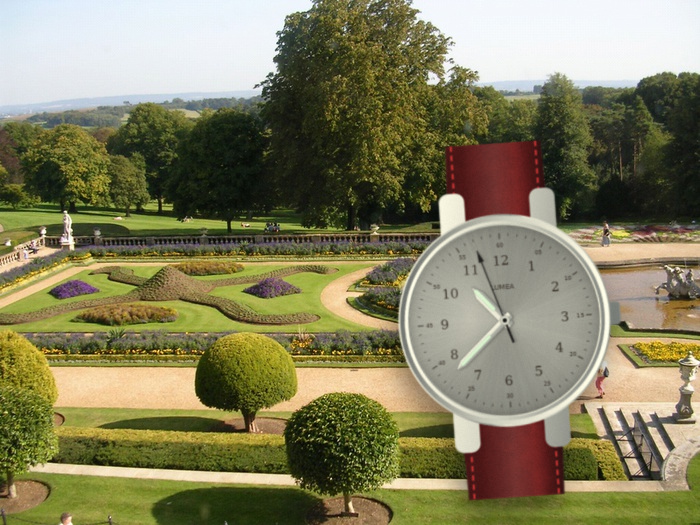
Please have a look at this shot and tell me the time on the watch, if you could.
10:37:57
